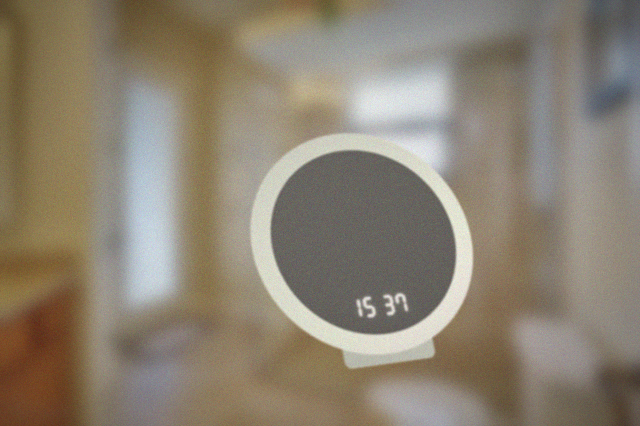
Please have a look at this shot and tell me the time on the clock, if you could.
15:37
